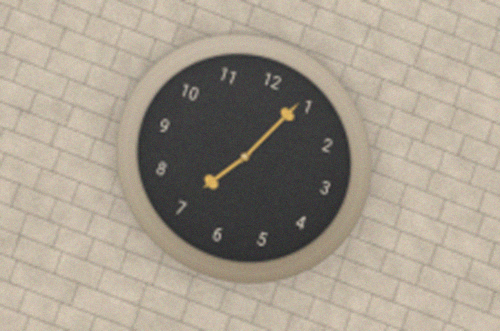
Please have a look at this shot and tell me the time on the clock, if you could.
7:04
